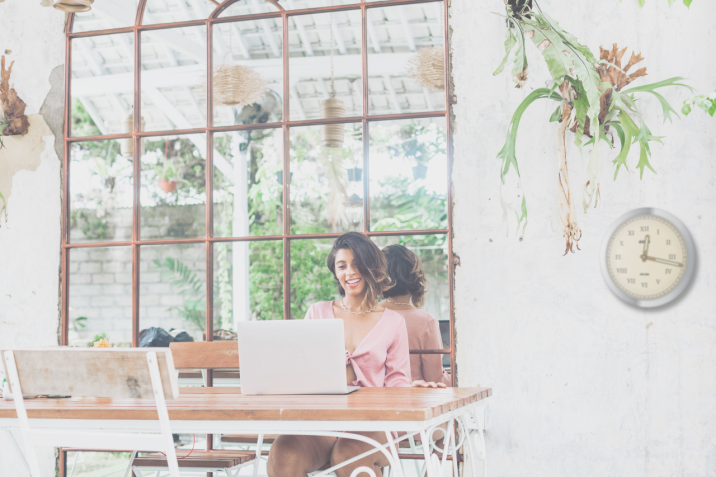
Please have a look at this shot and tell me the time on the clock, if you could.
12:17
